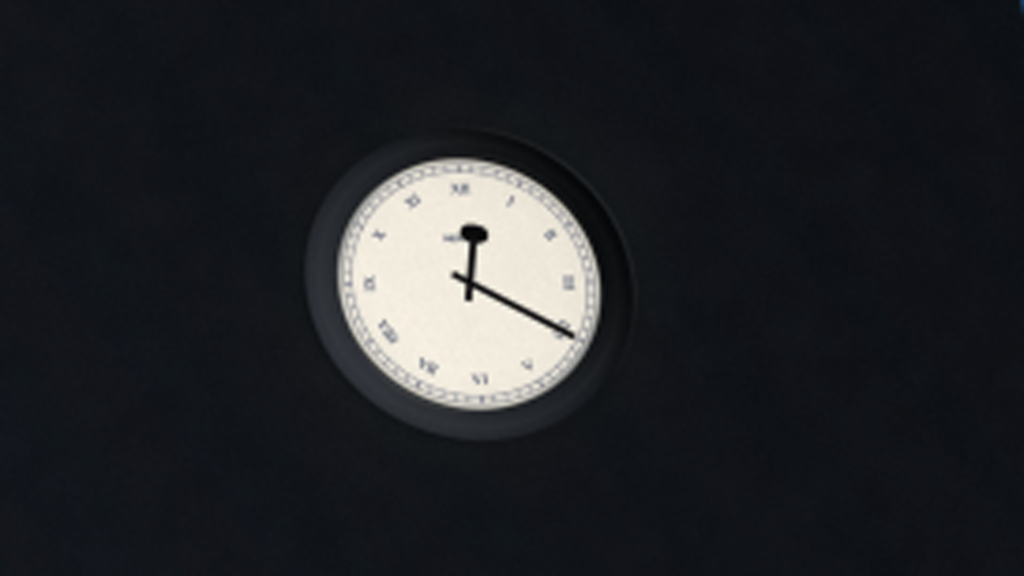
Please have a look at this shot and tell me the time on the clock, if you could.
12:20
